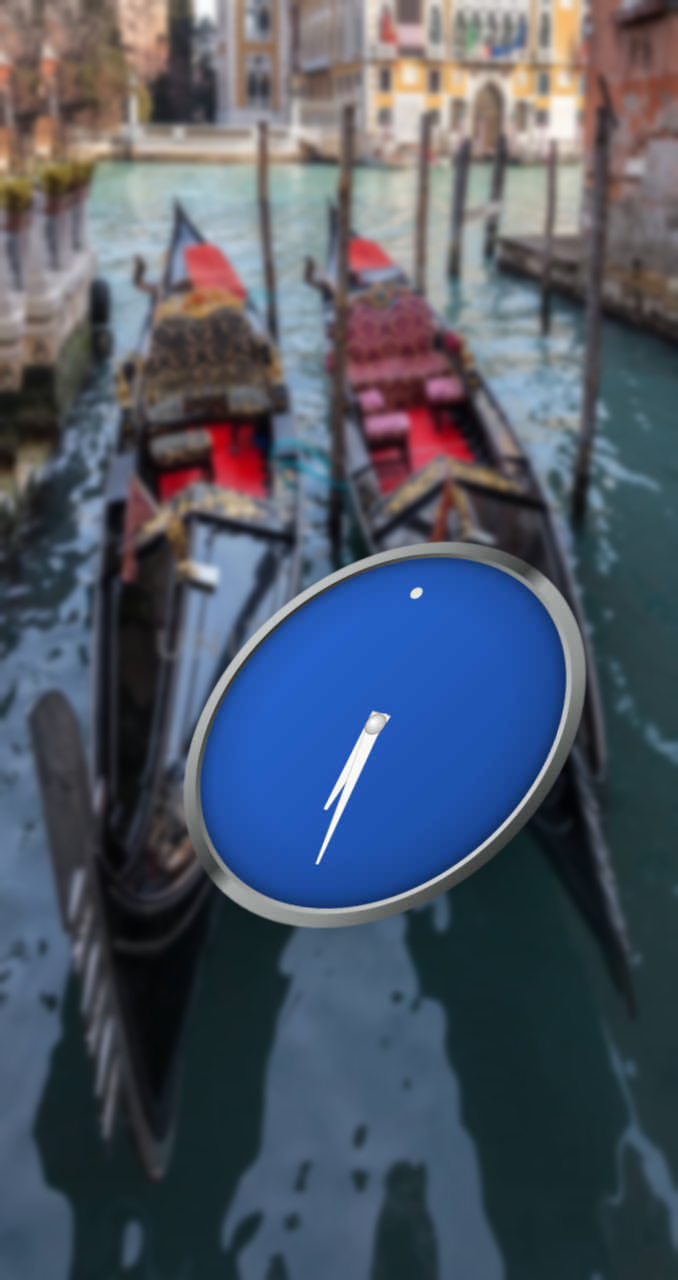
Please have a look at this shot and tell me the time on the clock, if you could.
6:31
